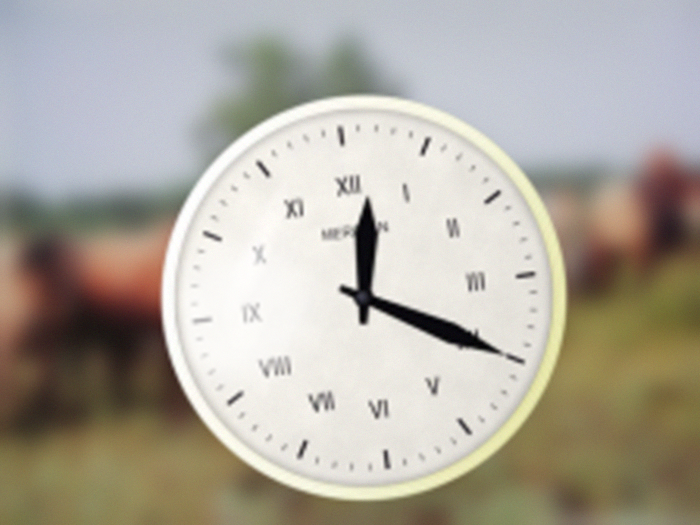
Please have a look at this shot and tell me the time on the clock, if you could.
12:20
